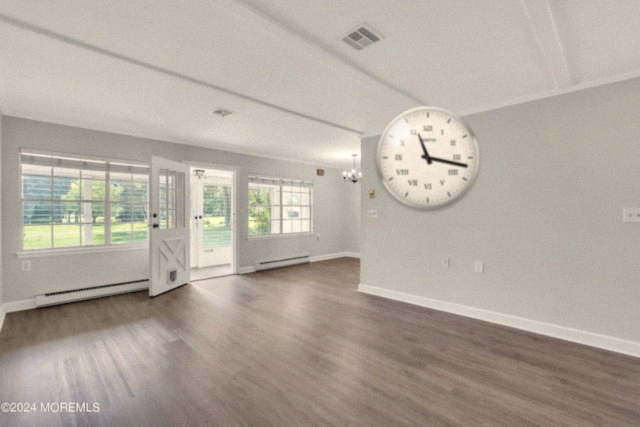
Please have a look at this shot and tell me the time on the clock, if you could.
11:17
